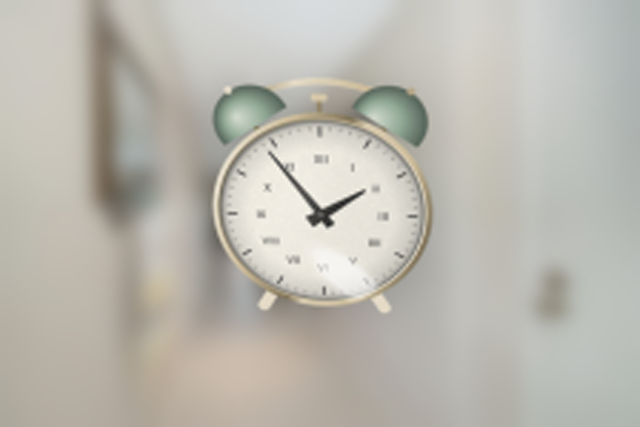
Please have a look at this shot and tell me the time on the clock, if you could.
1:54
